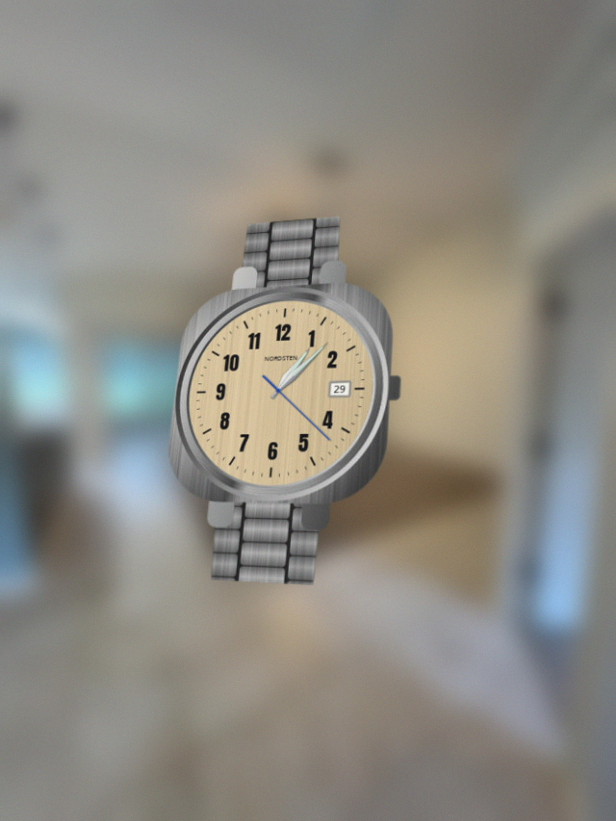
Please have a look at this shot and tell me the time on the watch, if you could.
1:07:22
